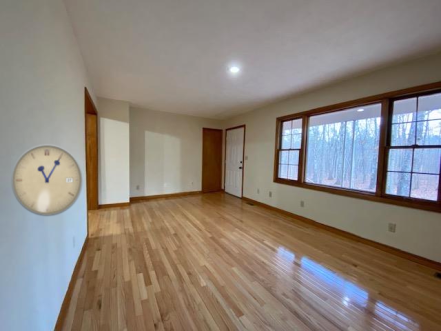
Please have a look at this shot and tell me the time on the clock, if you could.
11:05
